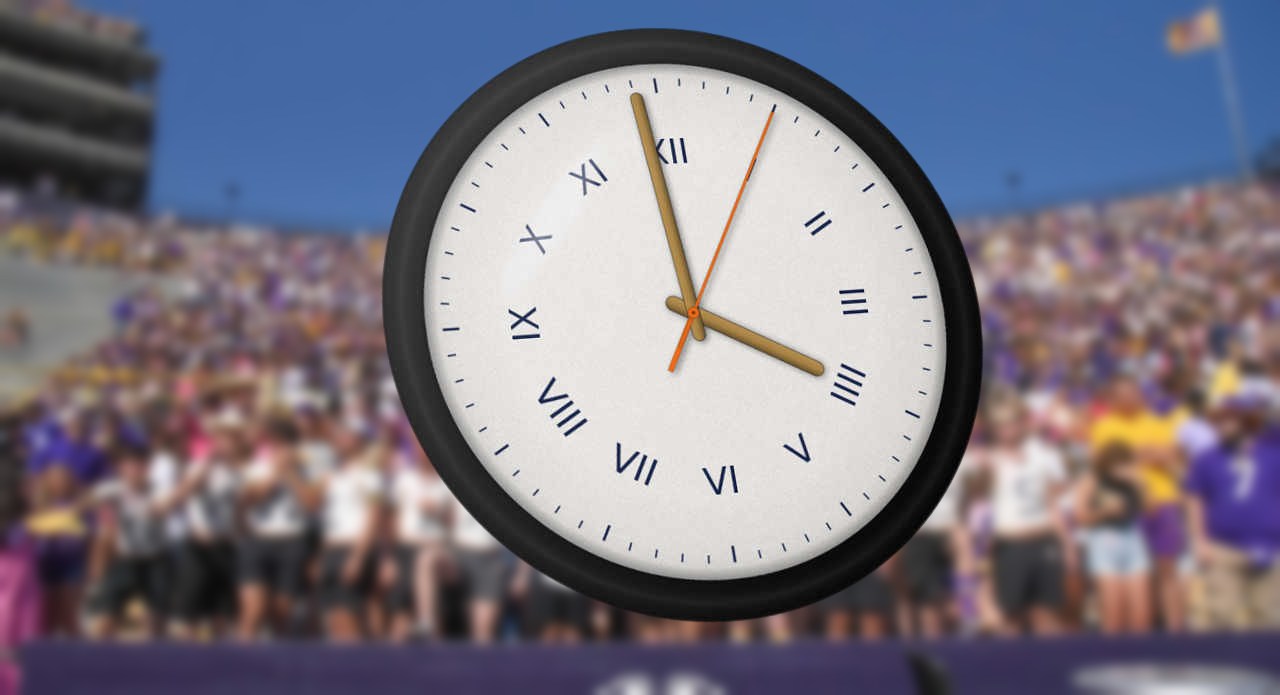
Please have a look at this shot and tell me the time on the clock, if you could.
3:59:05
